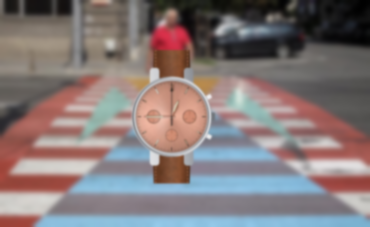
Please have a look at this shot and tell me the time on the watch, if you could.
12:45
